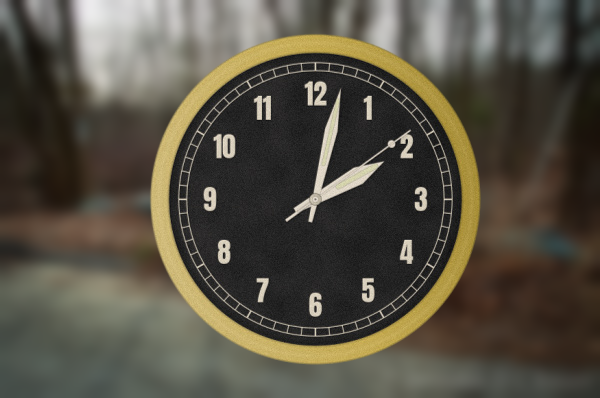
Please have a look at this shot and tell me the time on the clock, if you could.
2:02:09
